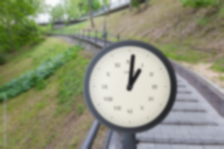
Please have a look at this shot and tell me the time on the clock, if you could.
1:01
